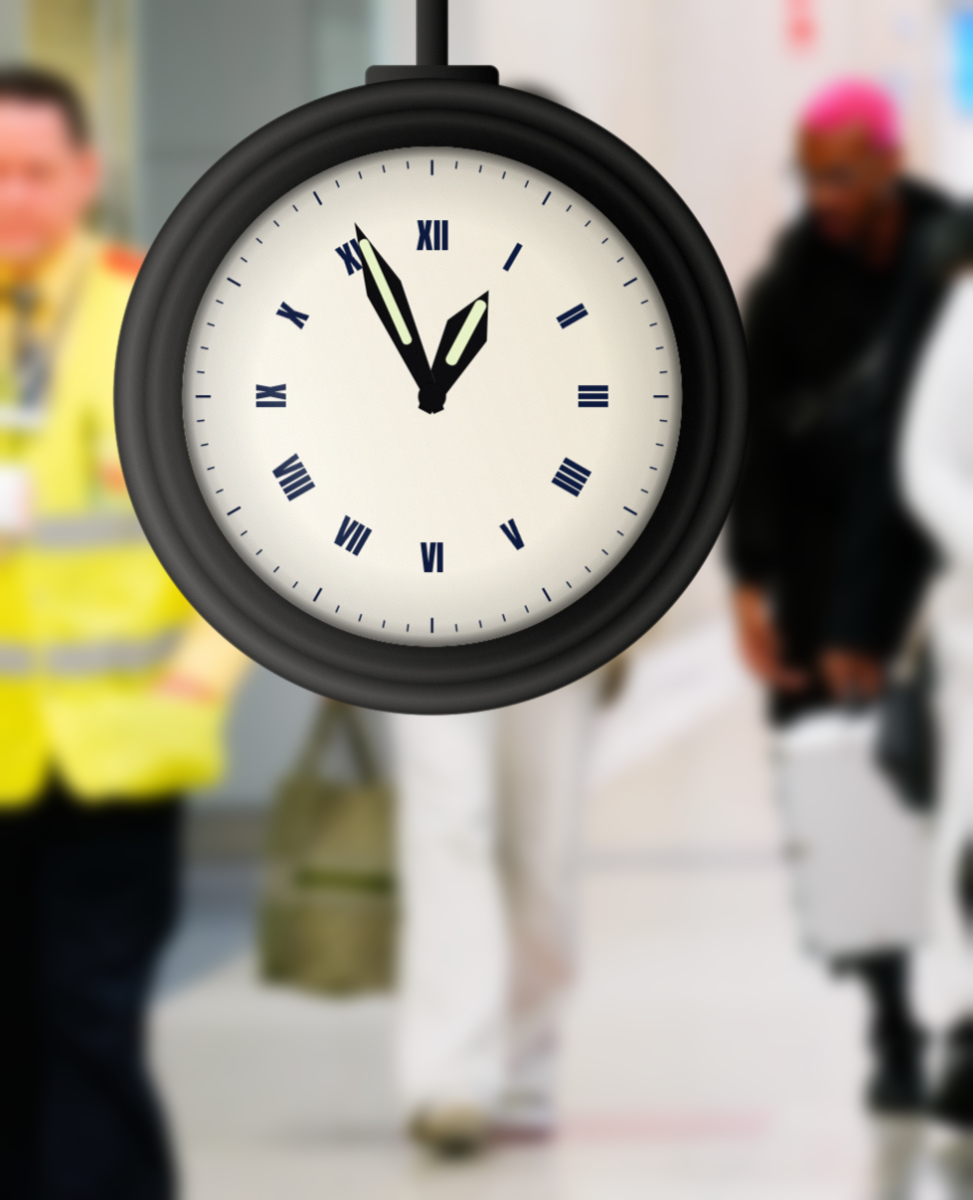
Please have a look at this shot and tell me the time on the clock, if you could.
12:56
